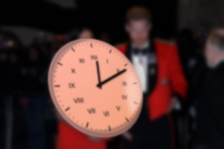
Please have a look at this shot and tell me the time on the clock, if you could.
12:11
